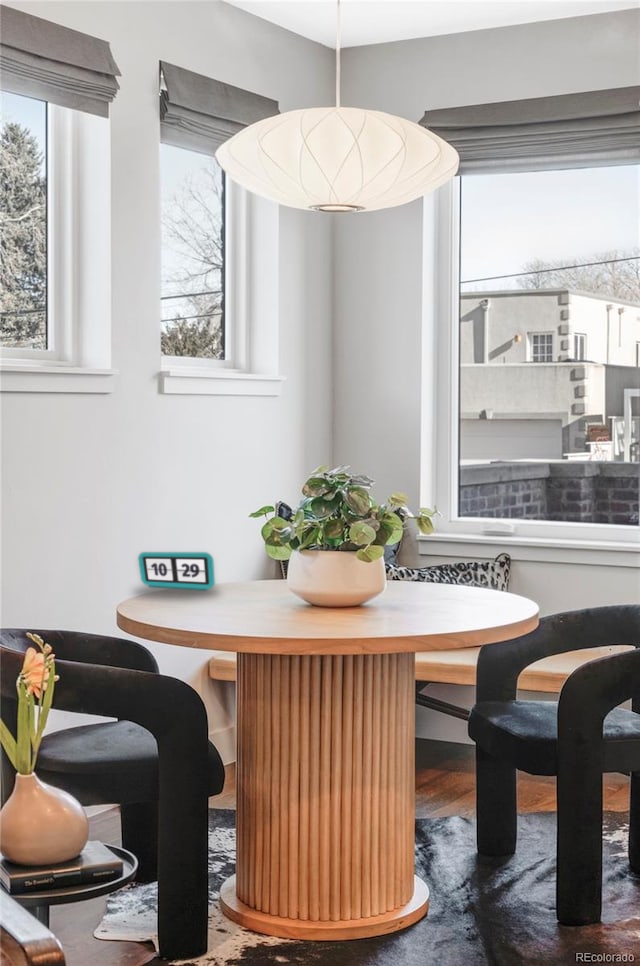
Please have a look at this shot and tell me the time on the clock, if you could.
10:29
